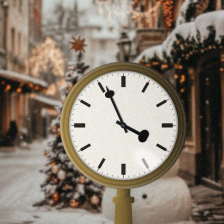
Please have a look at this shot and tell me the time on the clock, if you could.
3:56
